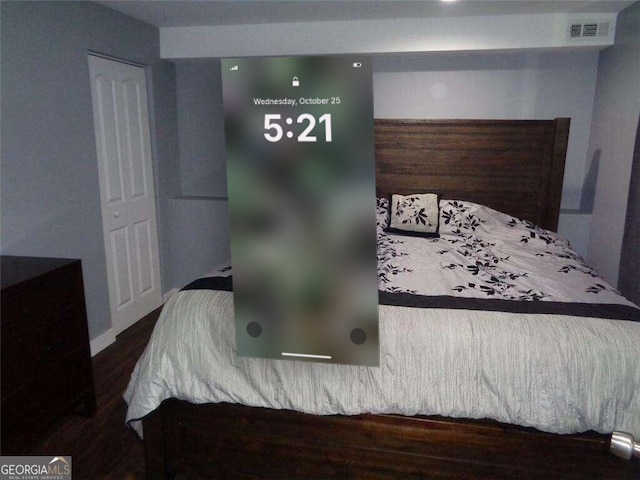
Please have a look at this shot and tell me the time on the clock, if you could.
5:21
